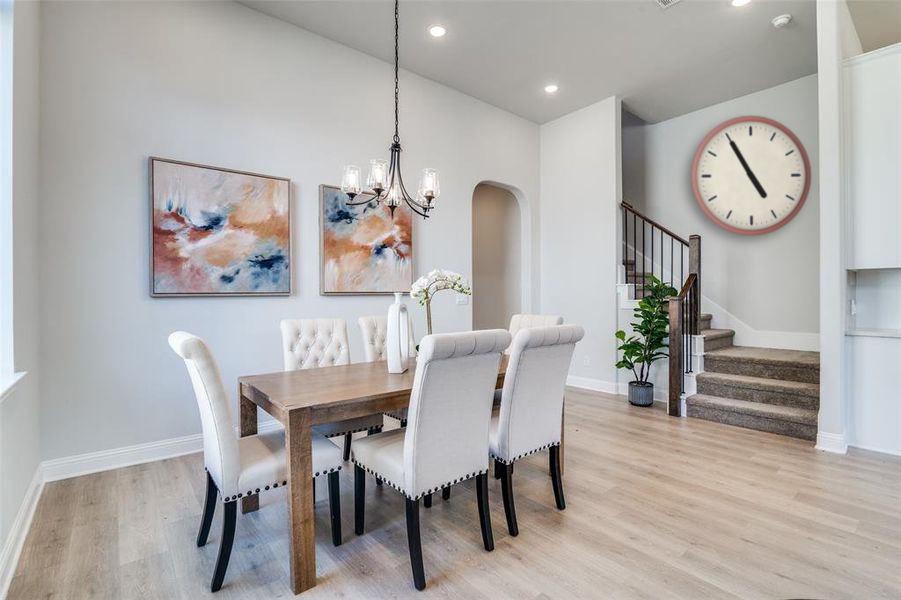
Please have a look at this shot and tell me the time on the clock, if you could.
4:55
